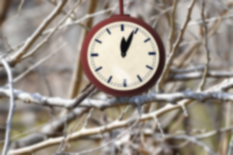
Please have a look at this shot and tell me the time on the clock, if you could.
12:04
